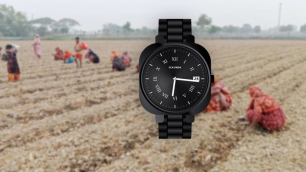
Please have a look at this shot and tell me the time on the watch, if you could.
6:16
